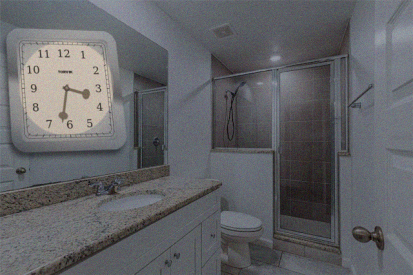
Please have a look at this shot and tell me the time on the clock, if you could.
3:32
